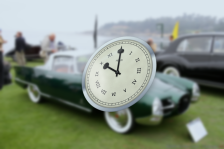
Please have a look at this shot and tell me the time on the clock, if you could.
10:00
